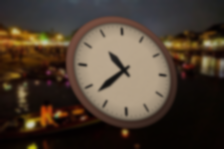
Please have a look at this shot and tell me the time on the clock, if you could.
10:38
